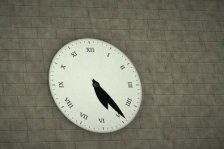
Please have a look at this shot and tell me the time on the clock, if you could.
5:24
